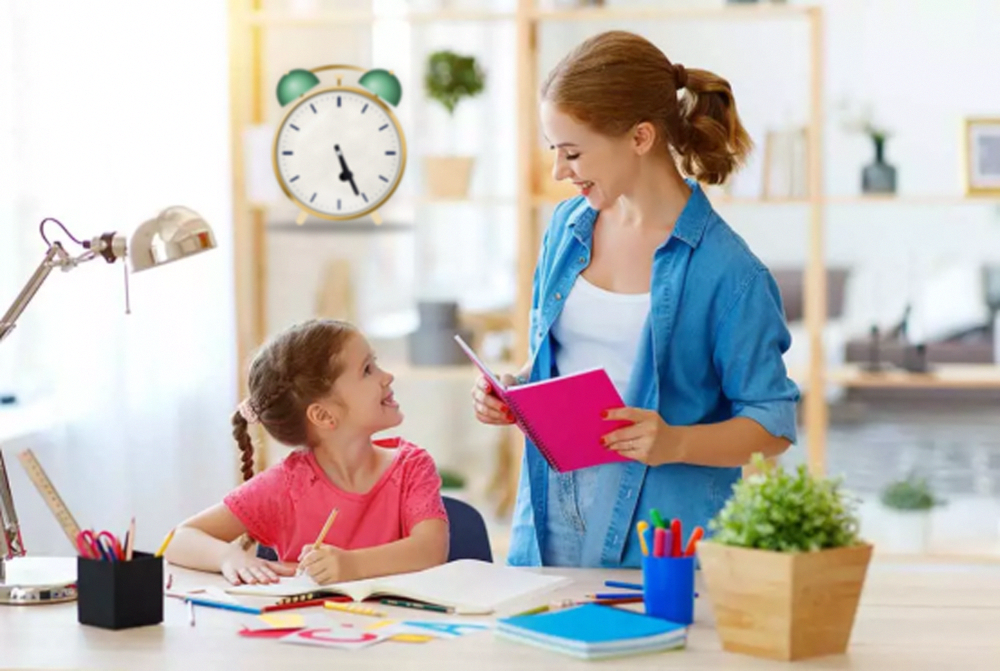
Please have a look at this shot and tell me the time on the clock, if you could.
5:26
